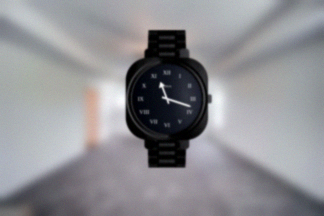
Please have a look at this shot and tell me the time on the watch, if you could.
11:18
